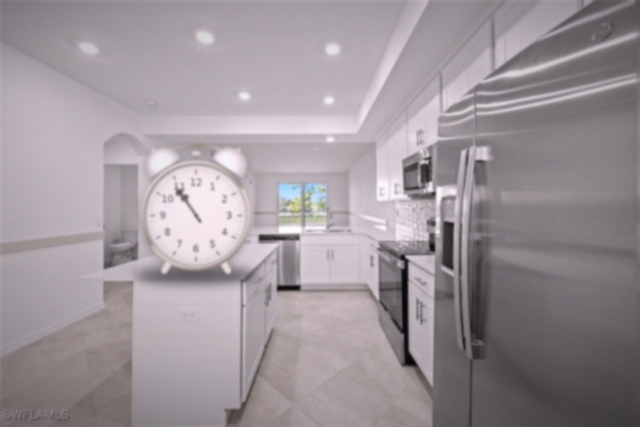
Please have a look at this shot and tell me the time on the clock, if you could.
10:54
